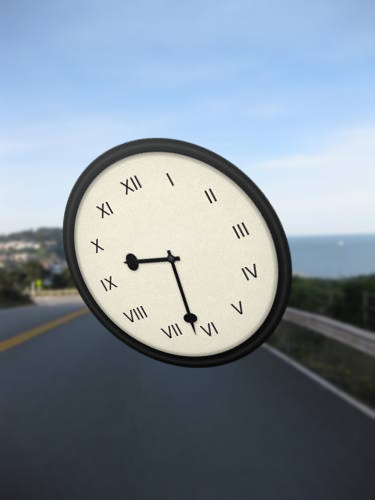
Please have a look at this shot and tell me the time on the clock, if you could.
9:32
